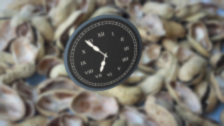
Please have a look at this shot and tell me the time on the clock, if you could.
6:54
